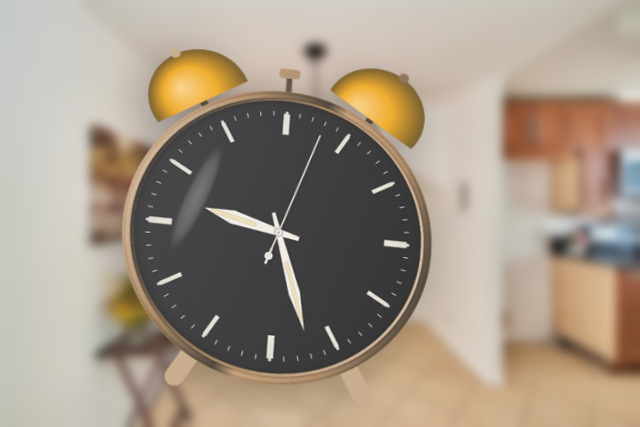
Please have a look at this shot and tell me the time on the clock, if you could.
9:27:03
